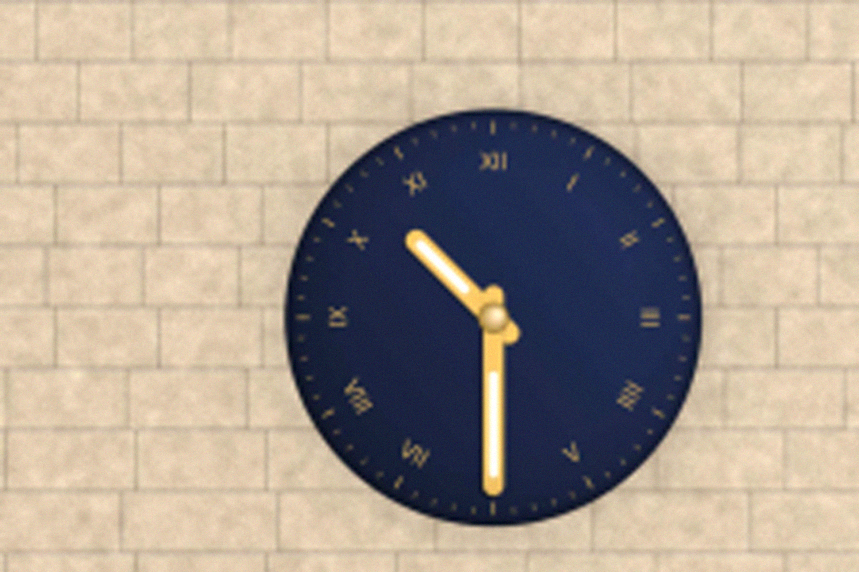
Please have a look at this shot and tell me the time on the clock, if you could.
10:30
